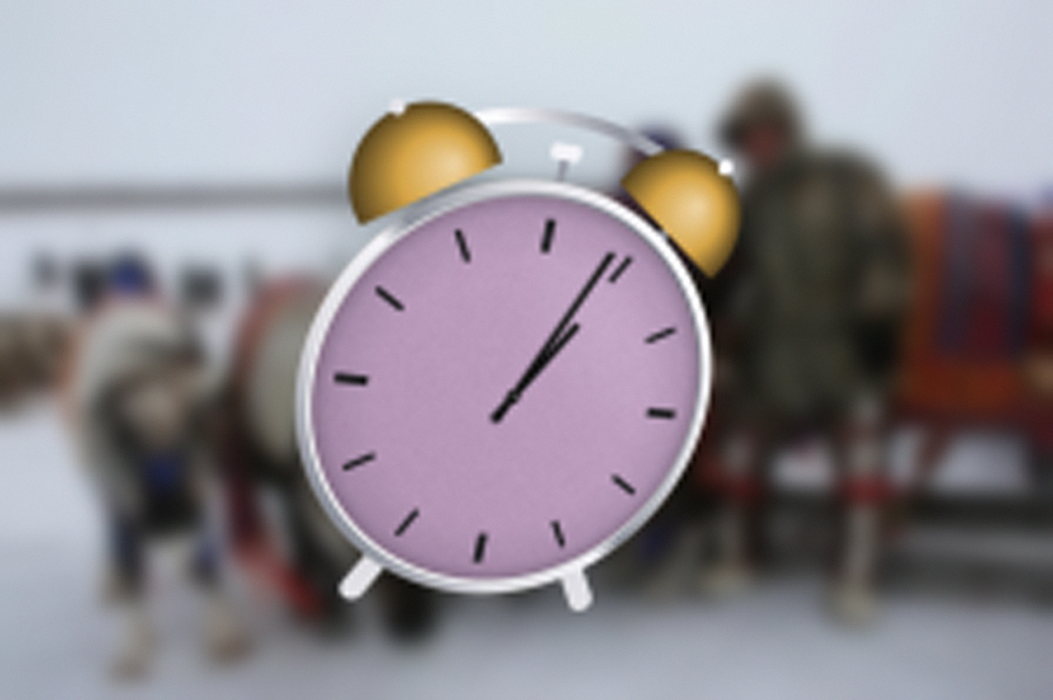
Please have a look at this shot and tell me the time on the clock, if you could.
1:04
